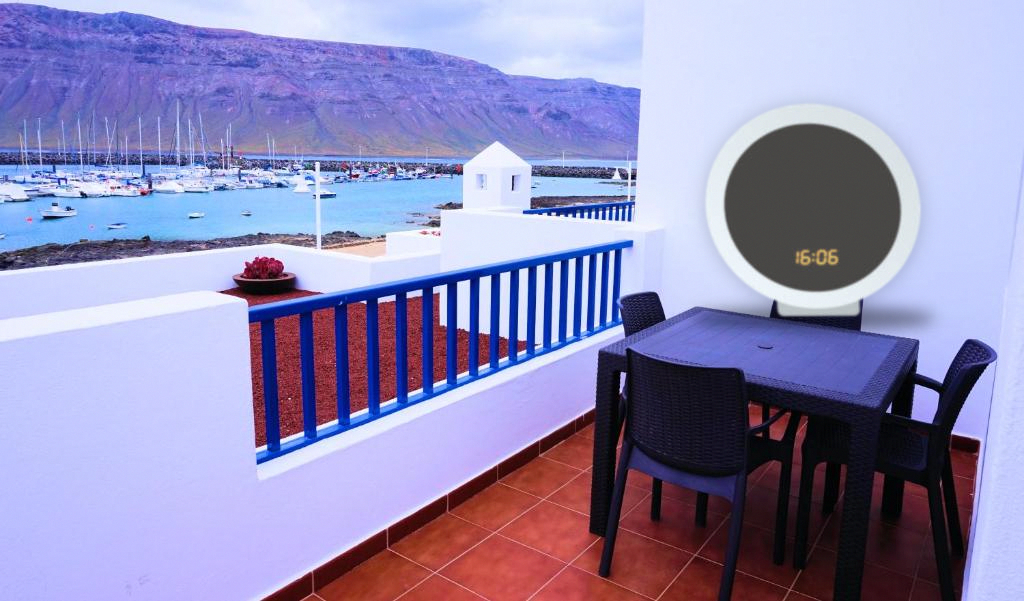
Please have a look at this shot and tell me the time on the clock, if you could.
16:06
